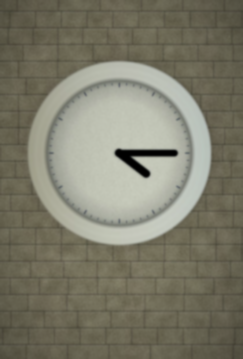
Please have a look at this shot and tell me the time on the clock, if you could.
4:15
